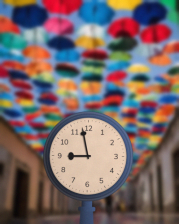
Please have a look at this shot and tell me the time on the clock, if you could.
8:58
